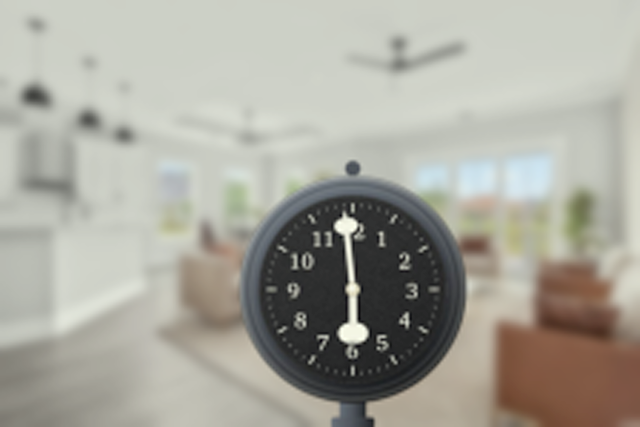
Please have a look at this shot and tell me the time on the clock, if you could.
5:59
